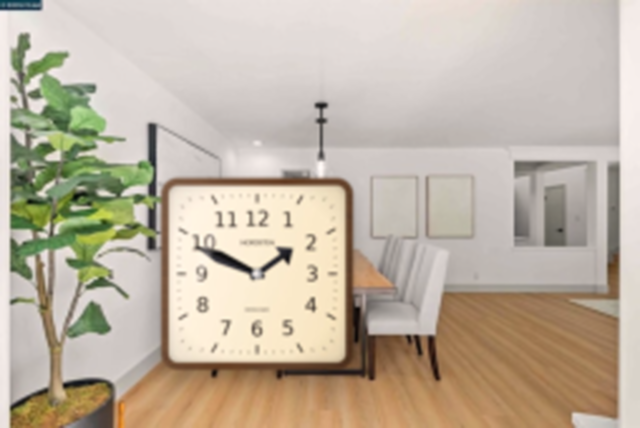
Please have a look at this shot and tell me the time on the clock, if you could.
1:49
